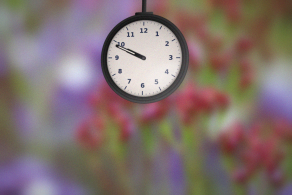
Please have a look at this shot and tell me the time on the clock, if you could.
9:49
